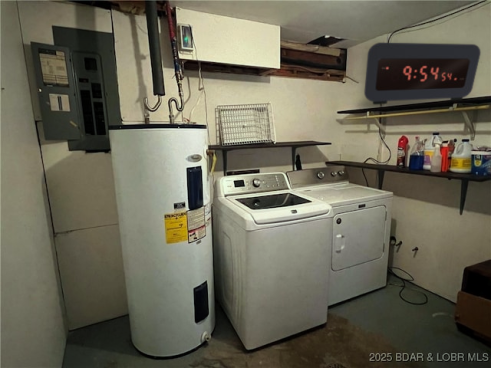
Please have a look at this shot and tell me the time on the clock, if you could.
9:54:54
